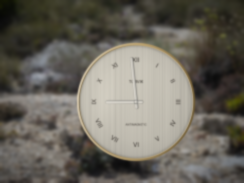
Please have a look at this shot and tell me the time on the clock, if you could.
8:59
